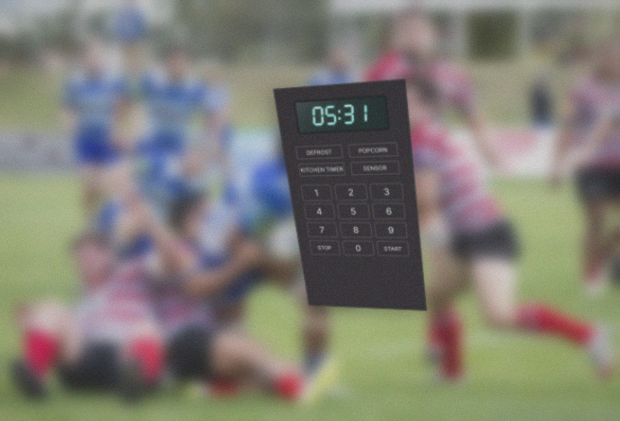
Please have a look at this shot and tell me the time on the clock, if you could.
5:31
